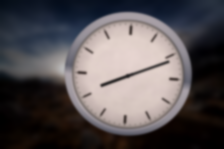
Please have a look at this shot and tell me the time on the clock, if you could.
8:11
